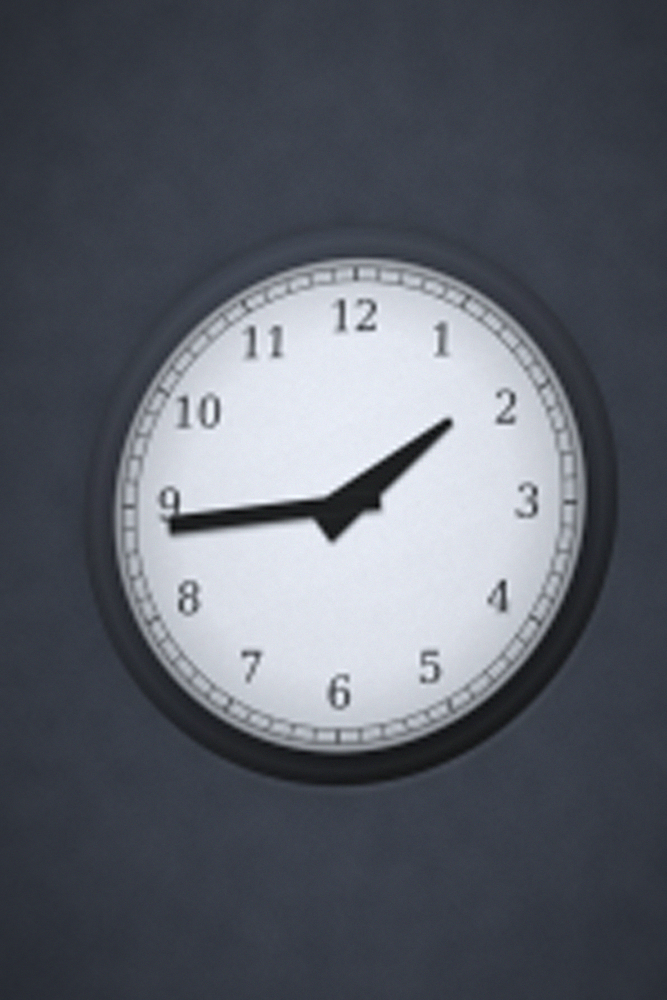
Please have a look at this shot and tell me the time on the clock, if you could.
1:44
